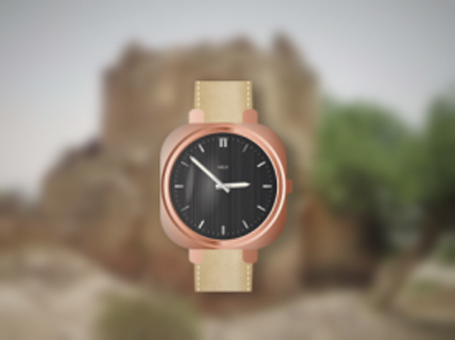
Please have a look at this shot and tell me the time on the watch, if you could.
2:52
